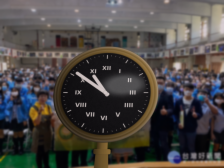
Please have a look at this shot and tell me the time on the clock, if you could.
10:51
